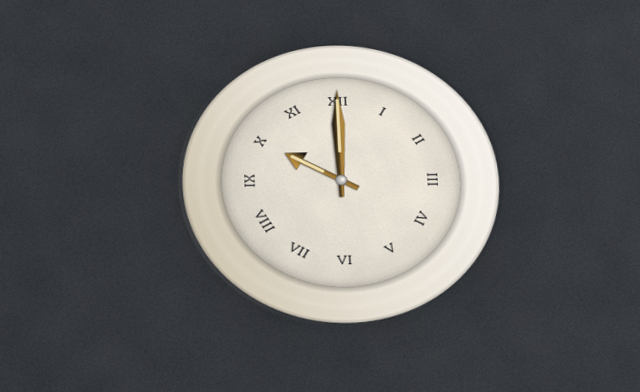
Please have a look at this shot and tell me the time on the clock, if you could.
10:00
